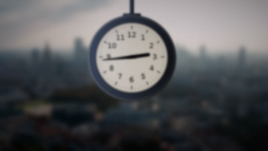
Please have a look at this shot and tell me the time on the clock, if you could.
2:44
